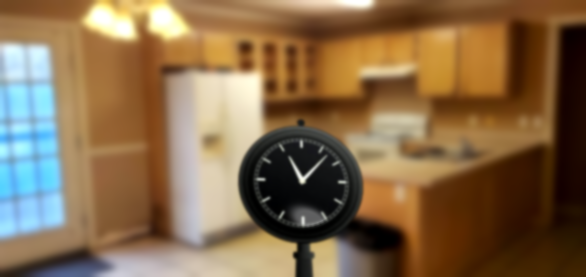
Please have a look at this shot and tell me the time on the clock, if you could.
11:07
